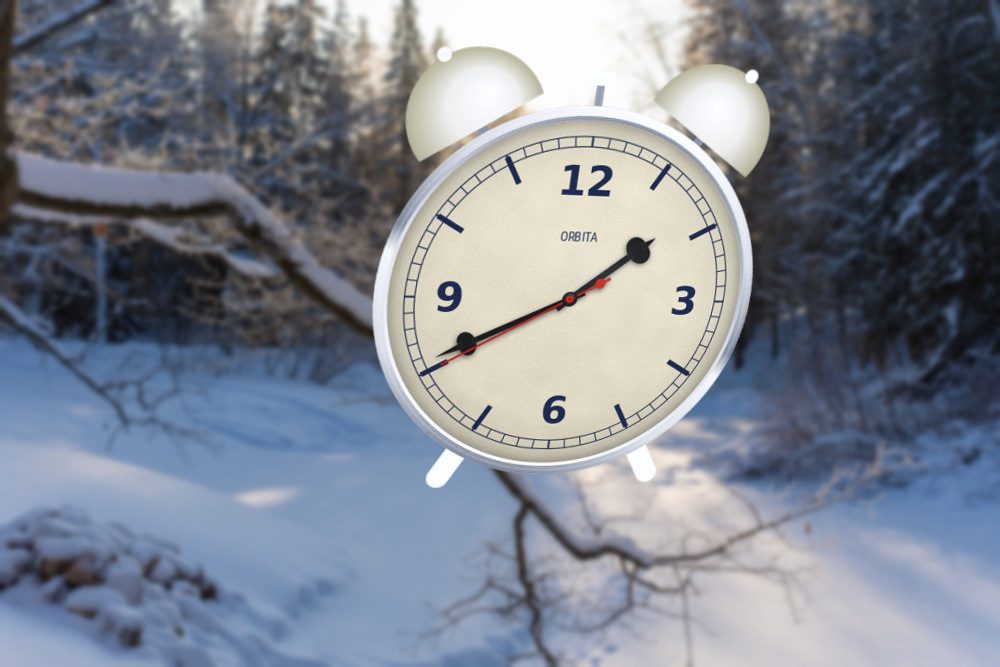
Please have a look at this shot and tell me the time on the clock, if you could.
1:40:40
